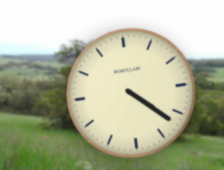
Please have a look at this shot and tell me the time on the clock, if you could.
4:22
